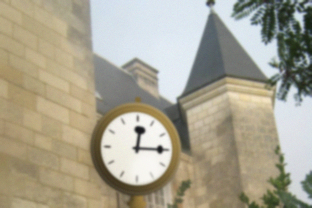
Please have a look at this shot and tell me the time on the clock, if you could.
12:15
